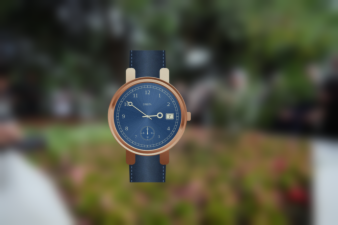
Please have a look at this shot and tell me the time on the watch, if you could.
2:51
